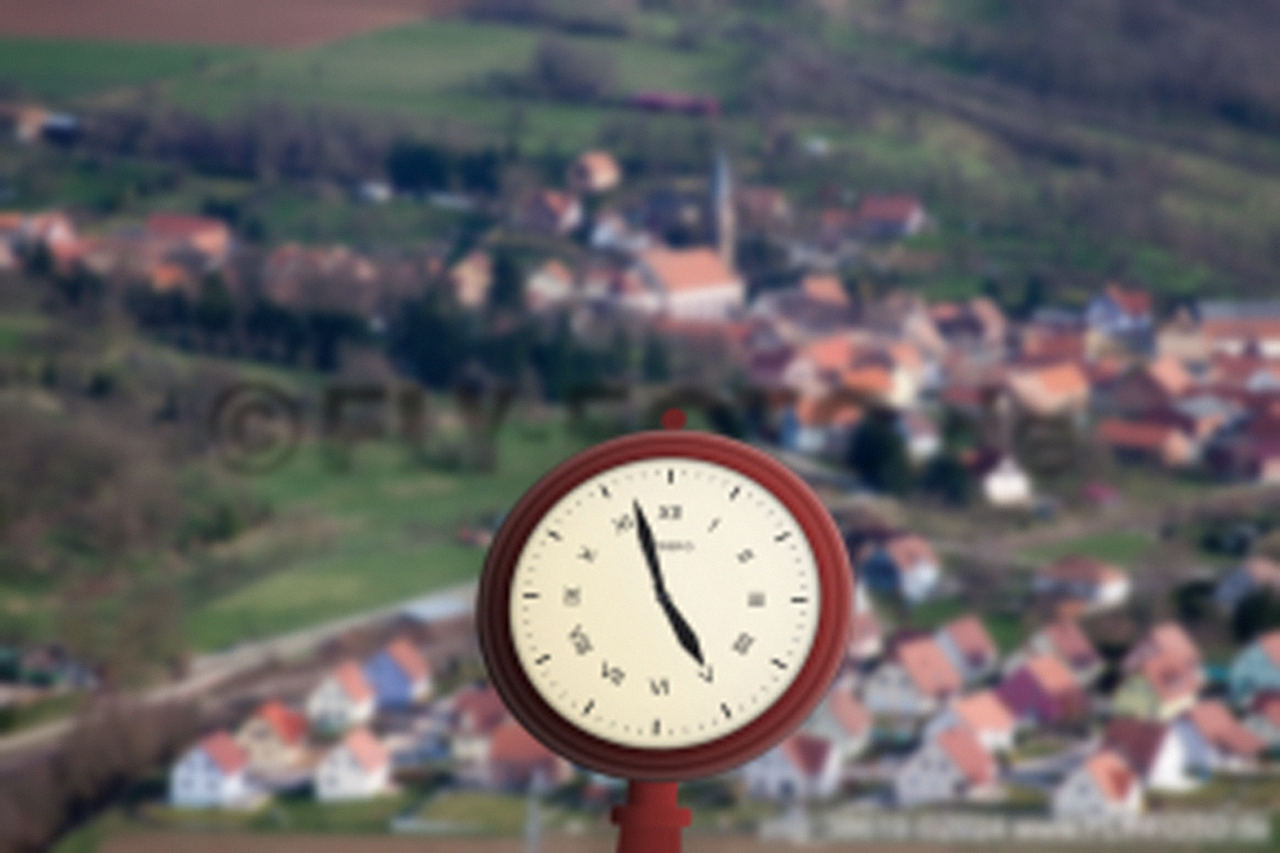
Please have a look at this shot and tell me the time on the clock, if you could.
4:57
